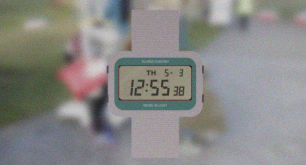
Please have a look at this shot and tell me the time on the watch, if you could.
12:55:38
